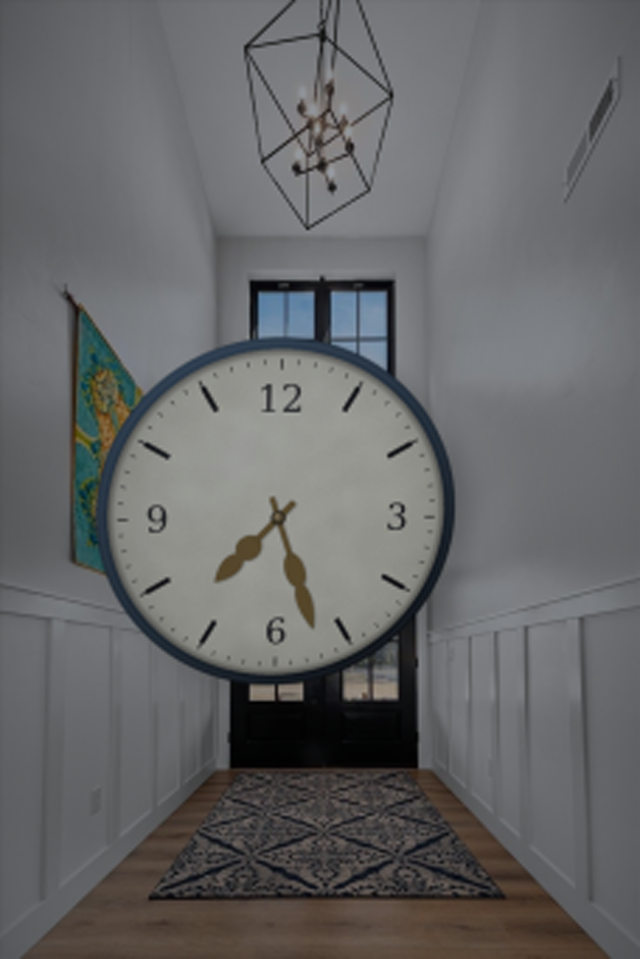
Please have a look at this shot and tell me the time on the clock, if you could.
7:27
